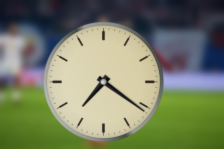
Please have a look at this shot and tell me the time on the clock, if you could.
7:21
